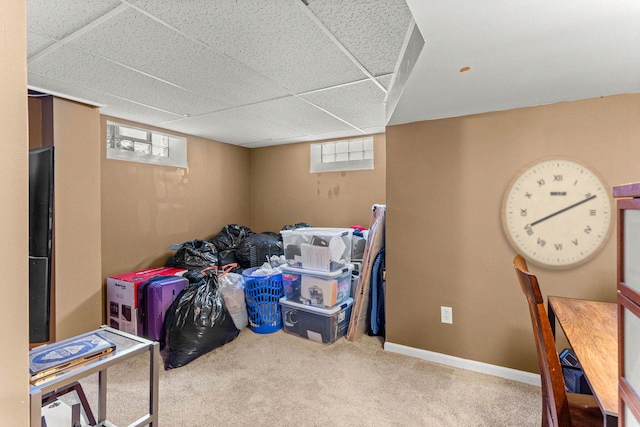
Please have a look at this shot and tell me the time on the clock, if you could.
8:11
